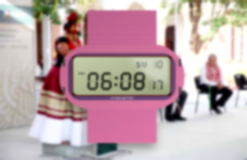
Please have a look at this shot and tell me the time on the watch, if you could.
6:08
